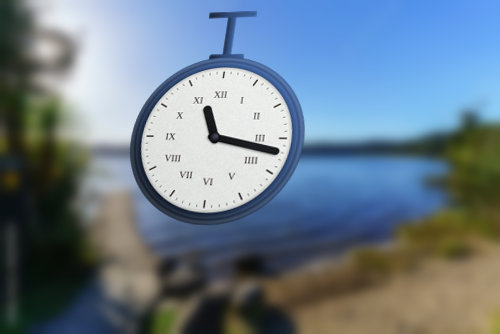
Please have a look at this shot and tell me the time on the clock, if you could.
11:17
